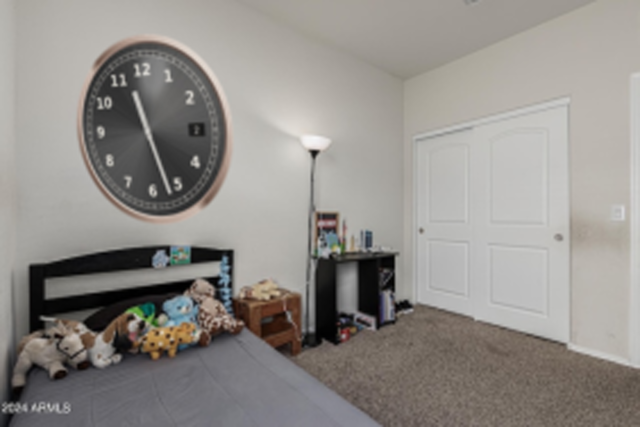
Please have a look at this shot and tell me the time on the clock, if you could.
11:27
